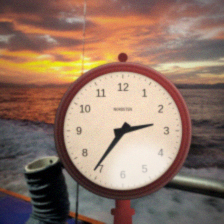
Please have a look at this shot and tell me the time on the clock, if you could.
2:36
